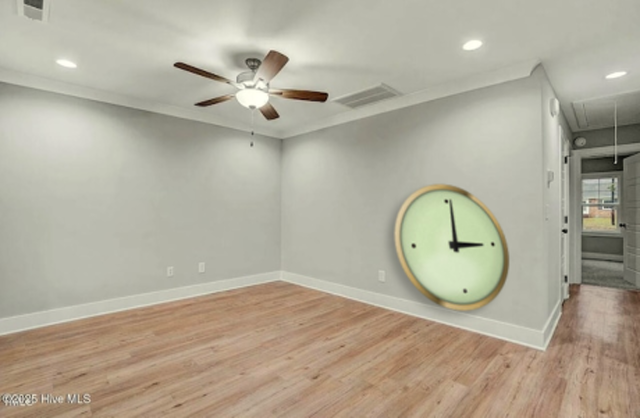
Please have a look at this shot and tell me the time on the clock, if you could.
3:01
